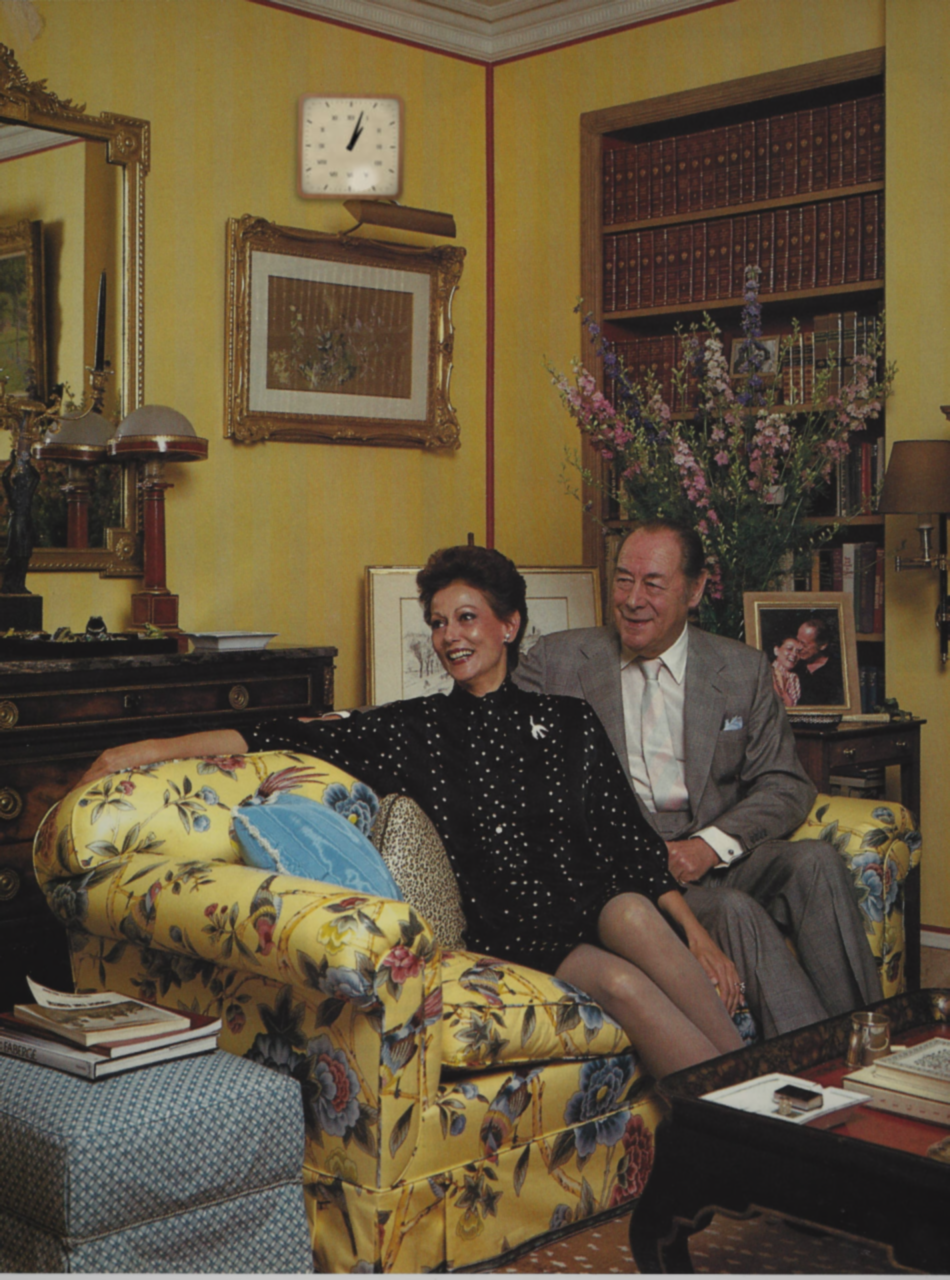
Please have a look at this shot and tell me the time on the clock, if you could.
1:03
